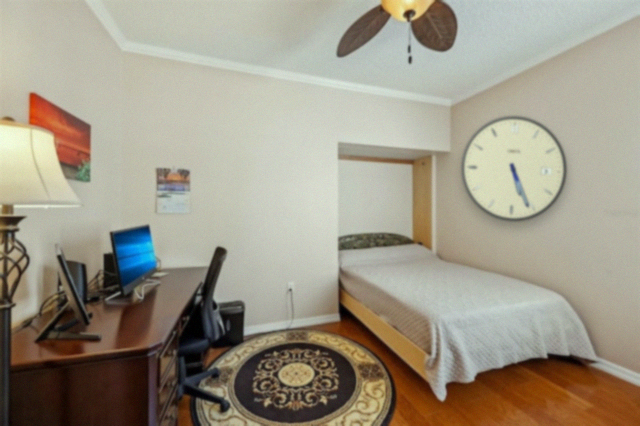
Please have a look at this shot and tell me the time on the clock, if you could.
5:26
